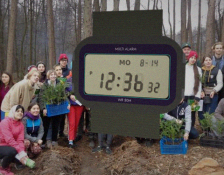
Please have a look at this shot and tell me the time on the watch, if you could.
12:36:32
